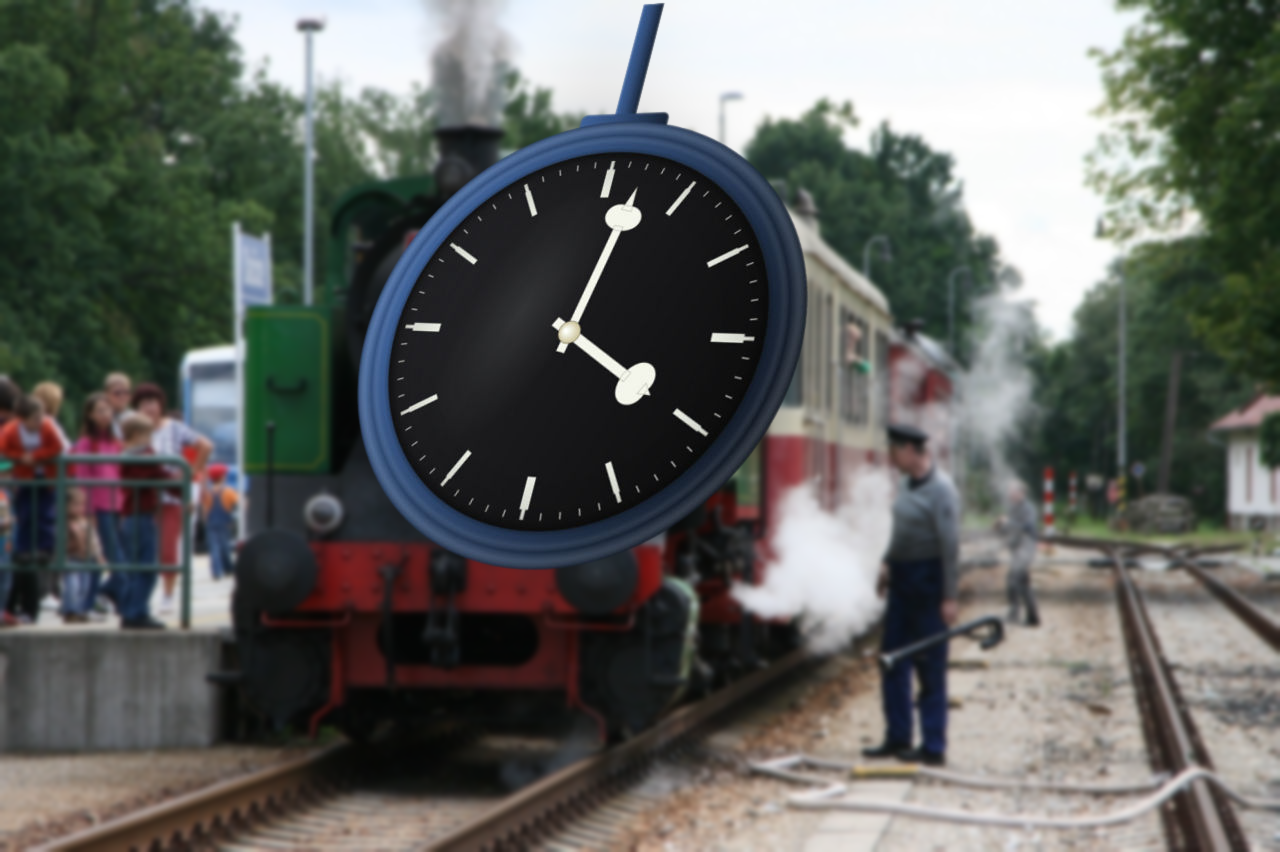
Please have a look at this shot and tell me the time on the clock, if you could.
4:02
